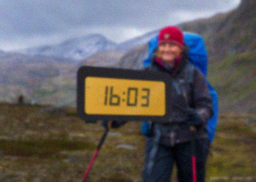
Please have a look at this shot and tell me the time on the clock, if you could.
16:03
